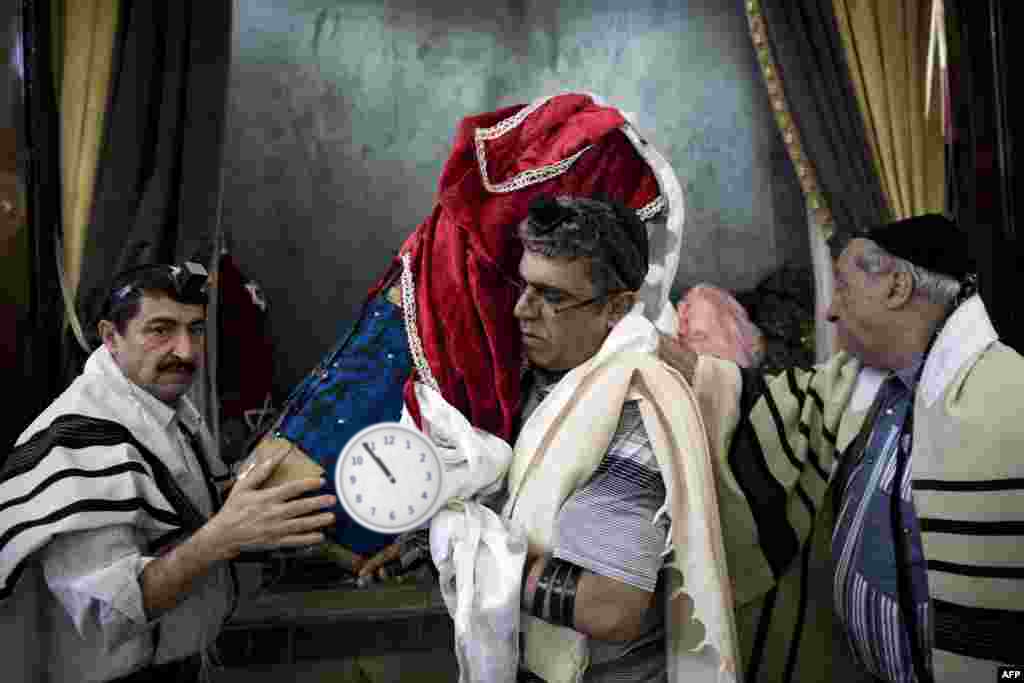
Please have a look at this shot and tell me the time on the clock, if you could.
10:54
